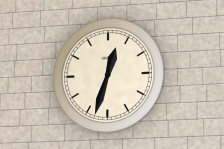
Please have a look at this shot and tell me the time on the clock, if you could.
12:33
